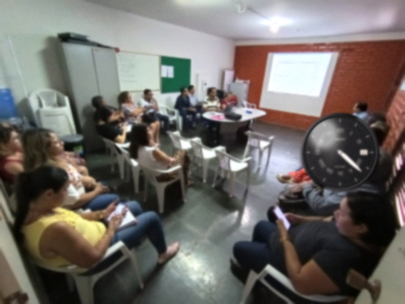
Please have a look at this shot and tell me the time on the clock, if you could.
4:22
